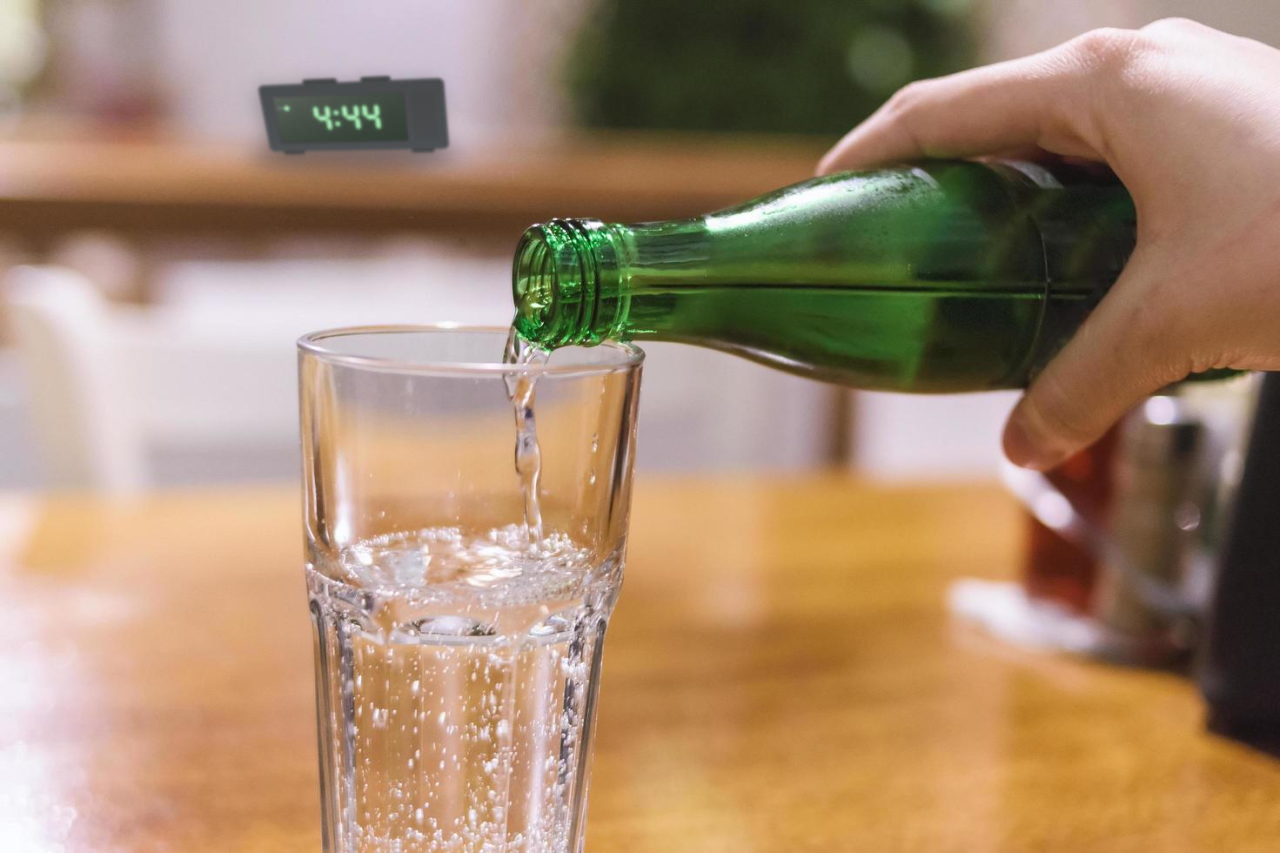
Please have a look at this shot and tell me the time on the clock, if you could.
4:44
